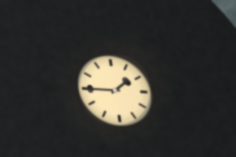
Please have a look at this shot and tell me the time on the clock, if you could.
1:45
